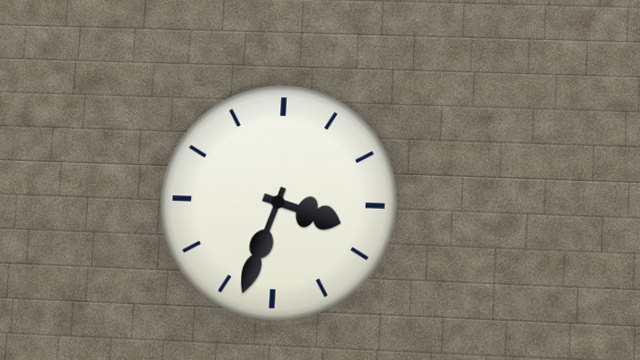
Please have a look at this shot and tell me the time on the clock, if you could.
3:33
